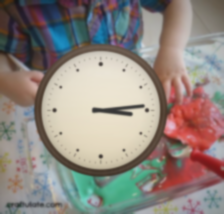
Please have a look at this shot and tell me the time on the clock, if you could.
3:14
